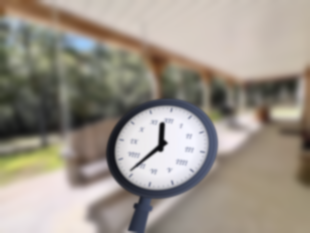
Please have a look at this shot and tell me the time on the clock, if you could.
11:36
